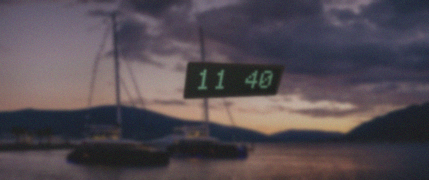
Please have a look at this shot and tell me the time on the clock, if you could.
11:40
